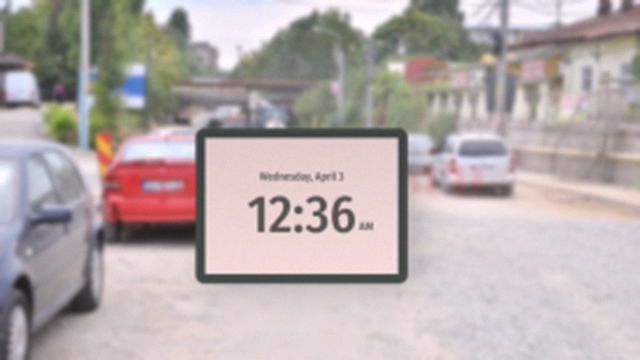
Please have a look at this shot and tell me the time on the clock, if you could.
12:36
